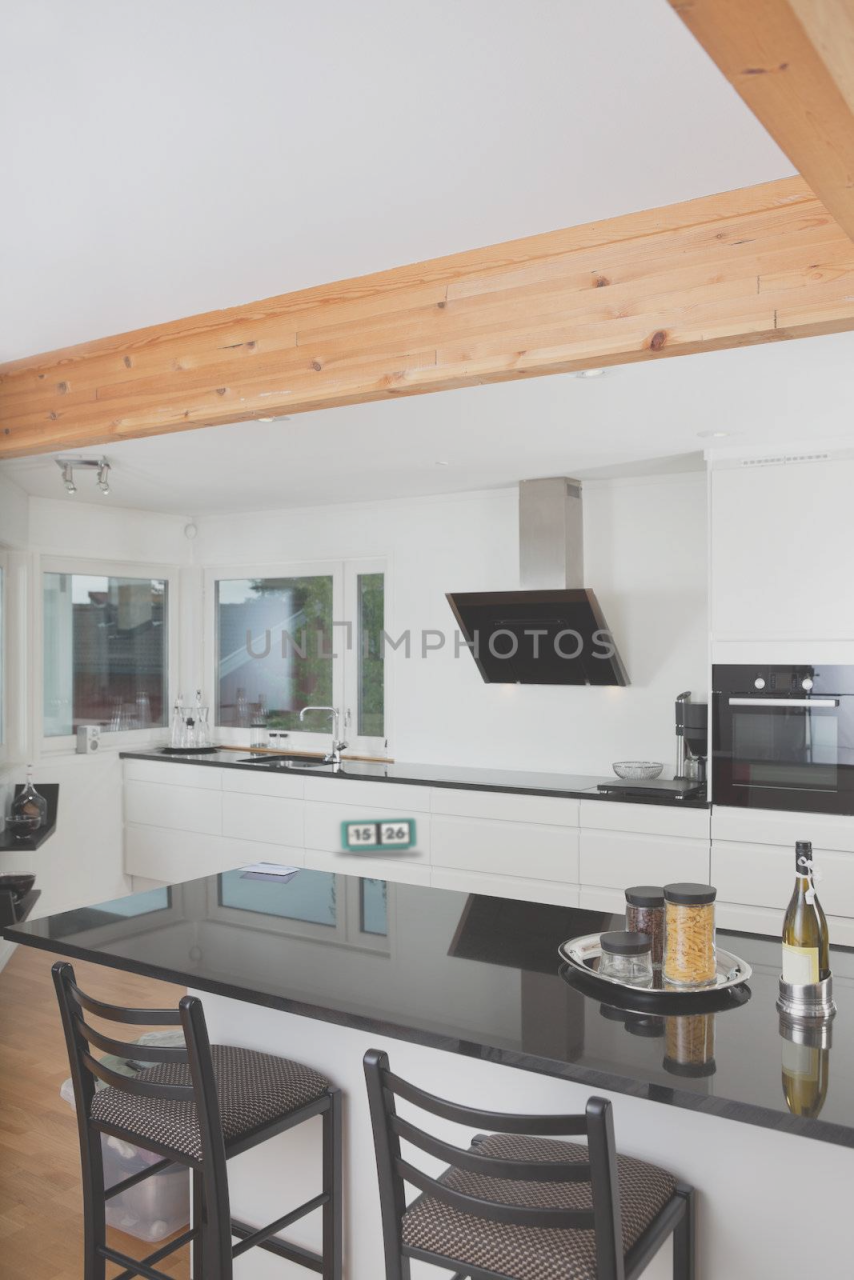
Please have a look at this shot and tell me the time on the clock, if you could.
15:26
